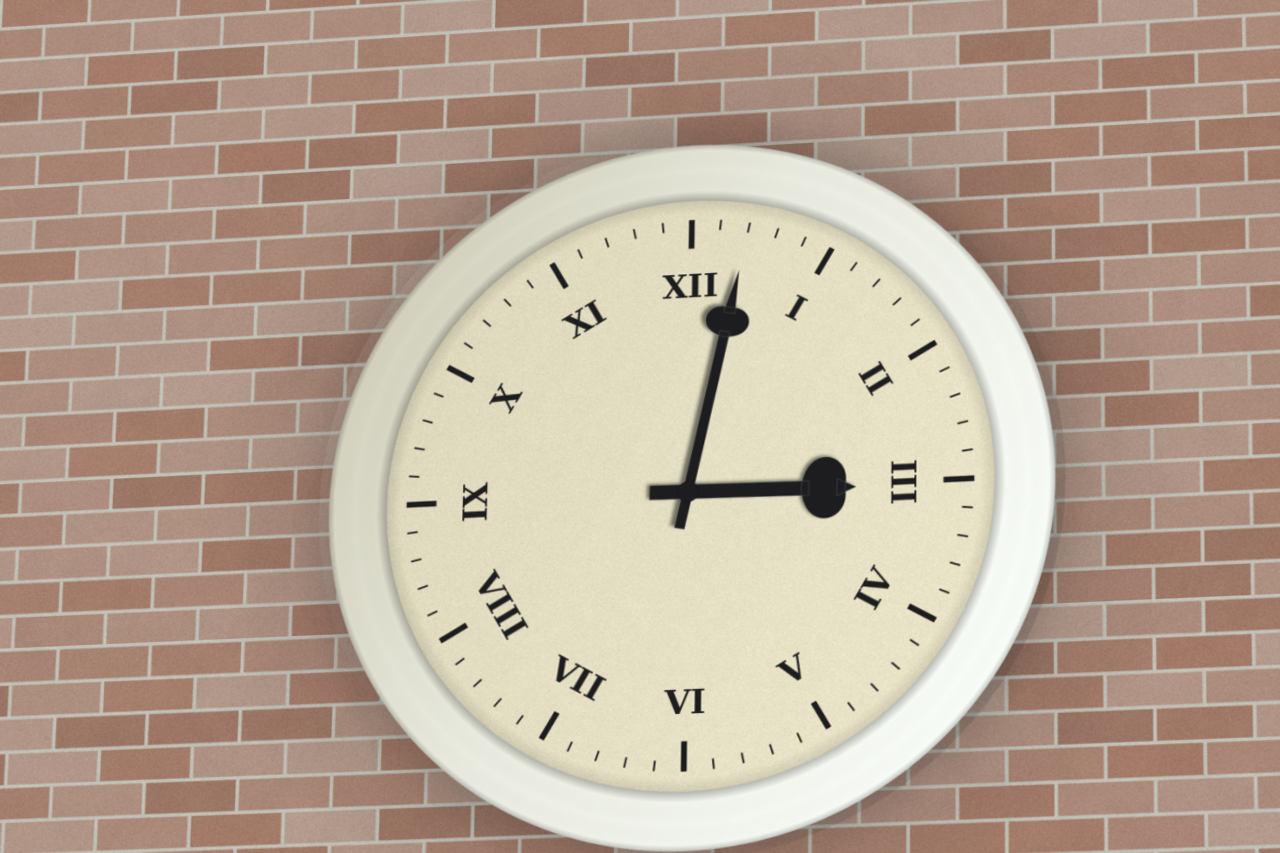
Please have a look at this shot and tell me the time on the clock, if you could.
3:02
